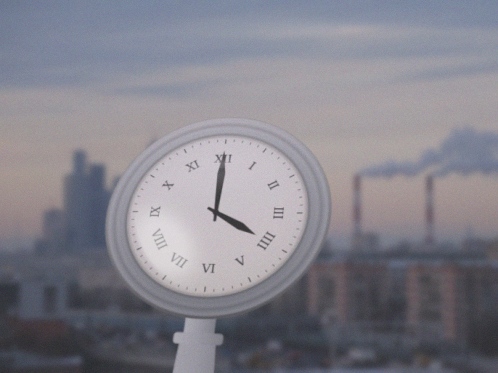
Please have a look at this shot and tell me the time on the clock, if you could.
4:00
